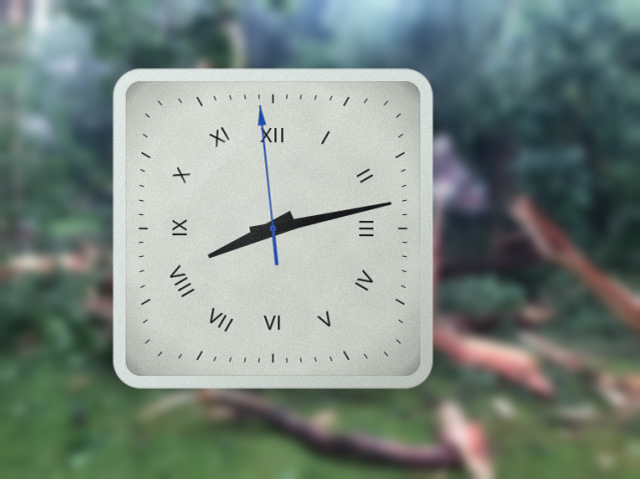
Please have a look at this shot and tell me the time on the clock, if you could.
8:12:59
